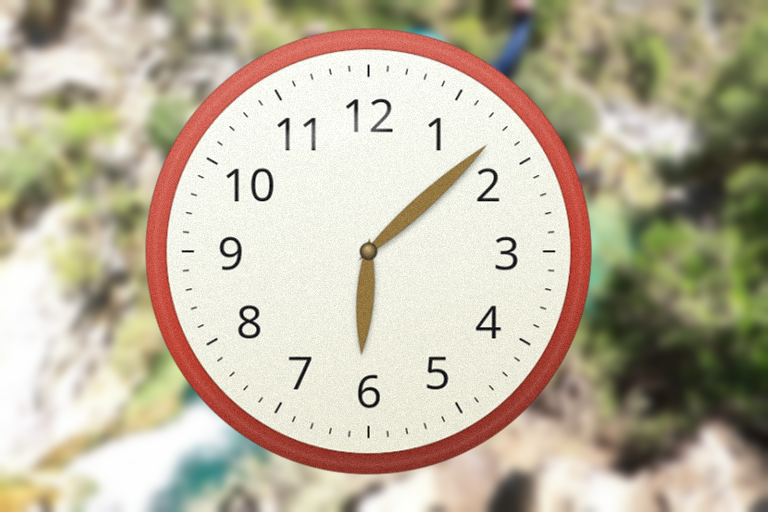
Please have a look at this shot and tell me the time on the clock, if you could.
6:08
